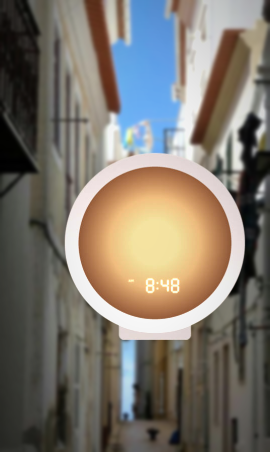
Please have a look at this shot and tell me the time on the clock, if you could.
8:48
